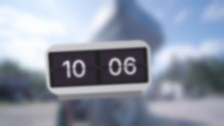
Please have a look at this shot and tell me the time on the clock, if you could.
10:06
